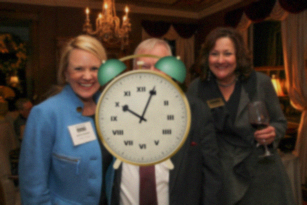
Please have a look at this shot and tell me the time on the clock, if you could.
10:04
